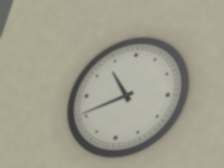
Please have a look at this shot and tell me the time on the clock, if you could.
10:41
